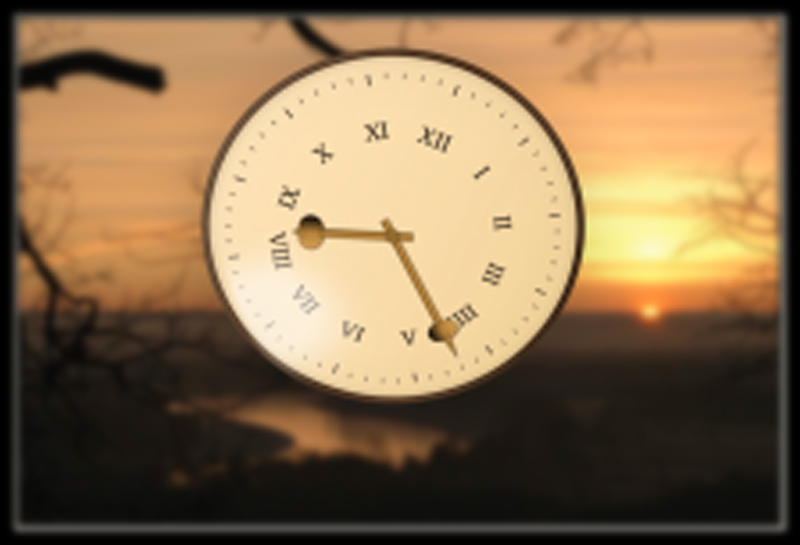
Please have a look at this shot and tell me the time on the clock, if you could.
8:22
